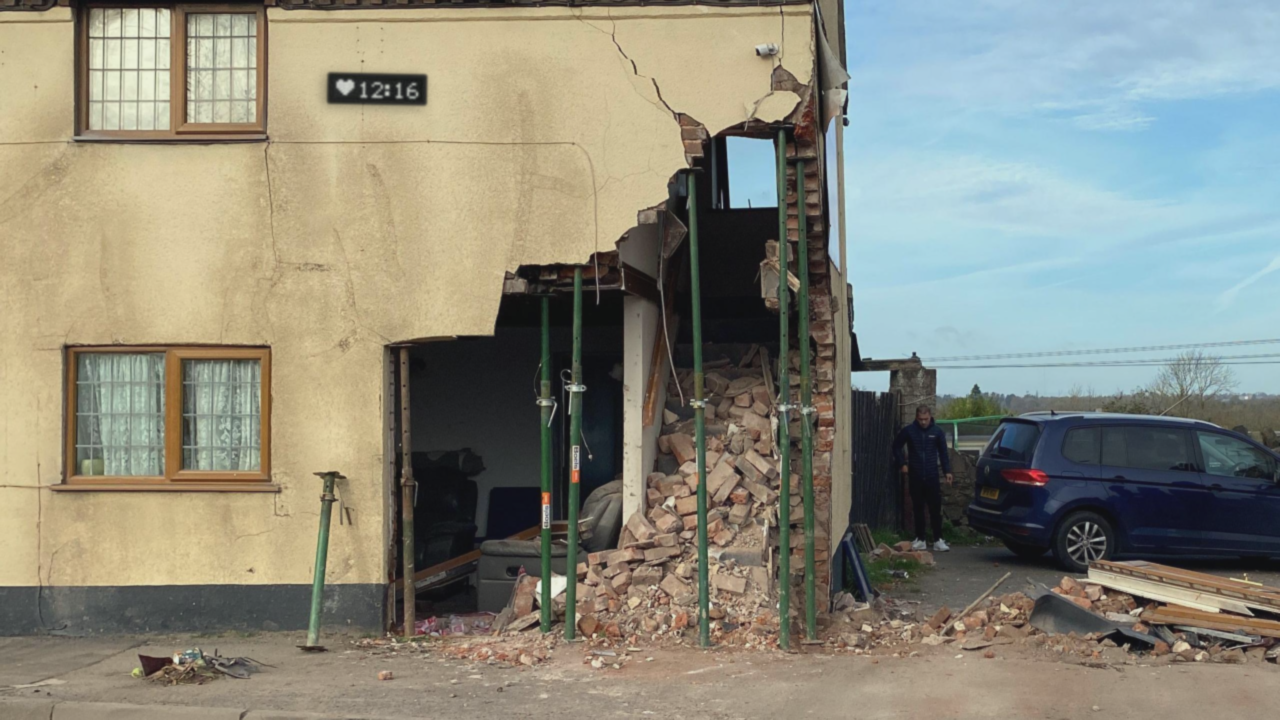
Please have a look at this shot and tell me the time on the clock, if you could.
12:16
